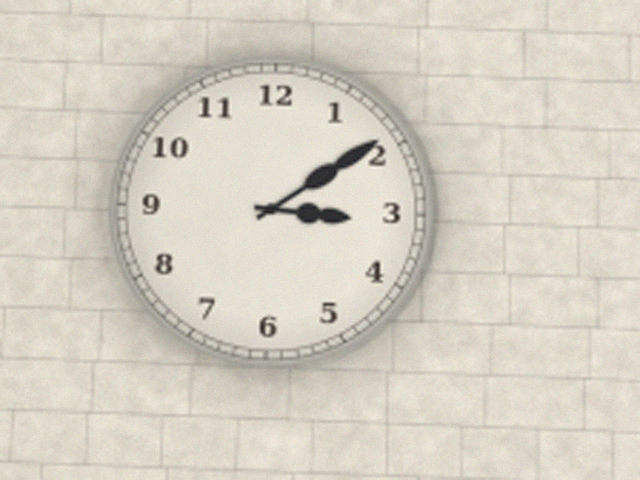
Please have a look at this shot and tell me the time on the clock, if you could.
3:09
